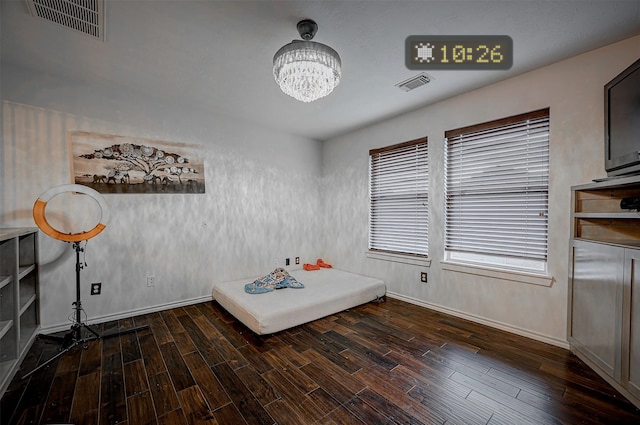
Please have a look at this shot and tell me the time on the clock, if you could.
10:26
